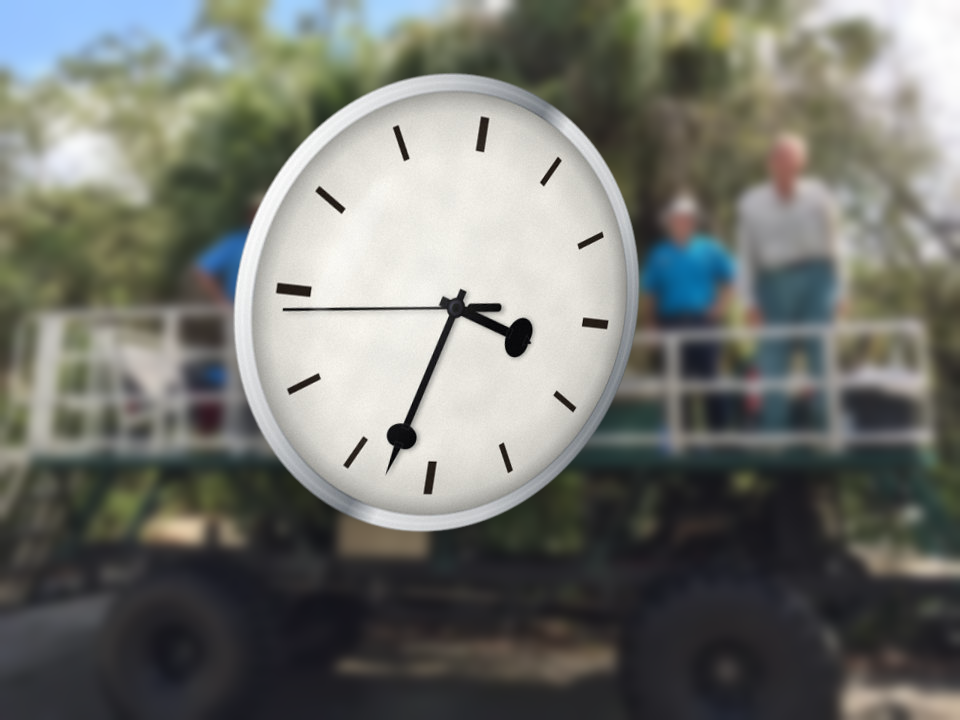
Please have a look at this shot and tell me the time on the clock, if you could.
3:32:44
